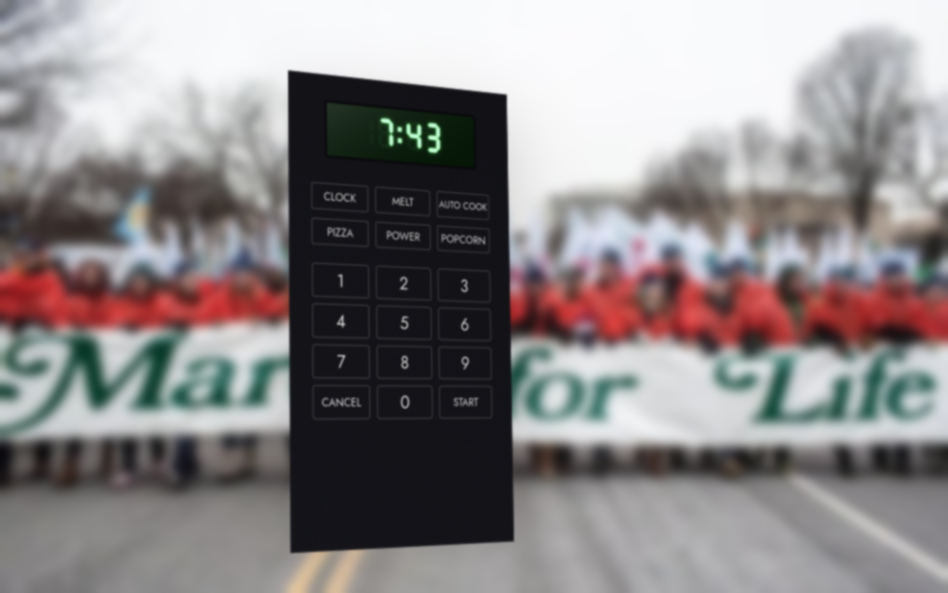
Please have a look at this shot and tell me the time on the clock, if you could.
7:43
